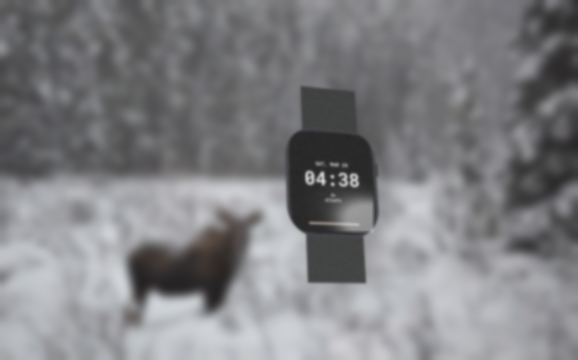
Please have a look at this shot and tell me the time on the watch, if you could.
4:38
